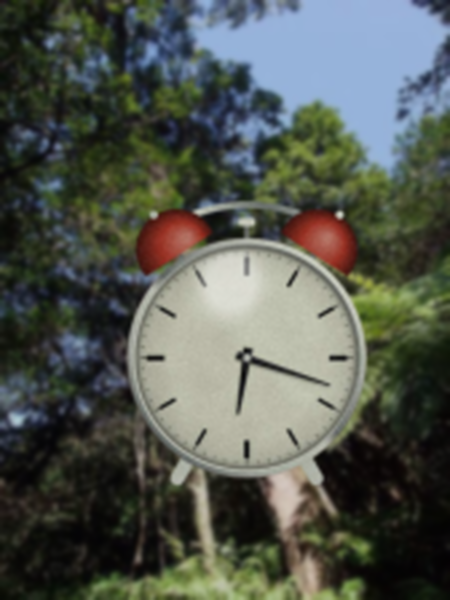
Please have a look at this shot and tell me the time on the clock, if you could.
6:18
